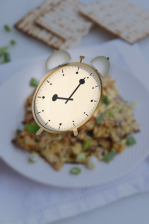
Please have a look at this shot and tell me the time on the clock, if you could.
9:04
